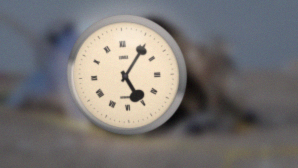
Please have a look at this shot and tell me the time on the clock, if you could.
5:06
